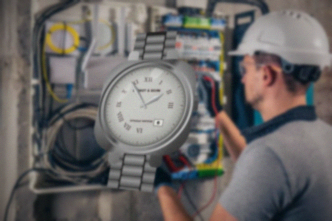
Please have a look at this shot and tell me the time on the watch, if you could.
1:54
